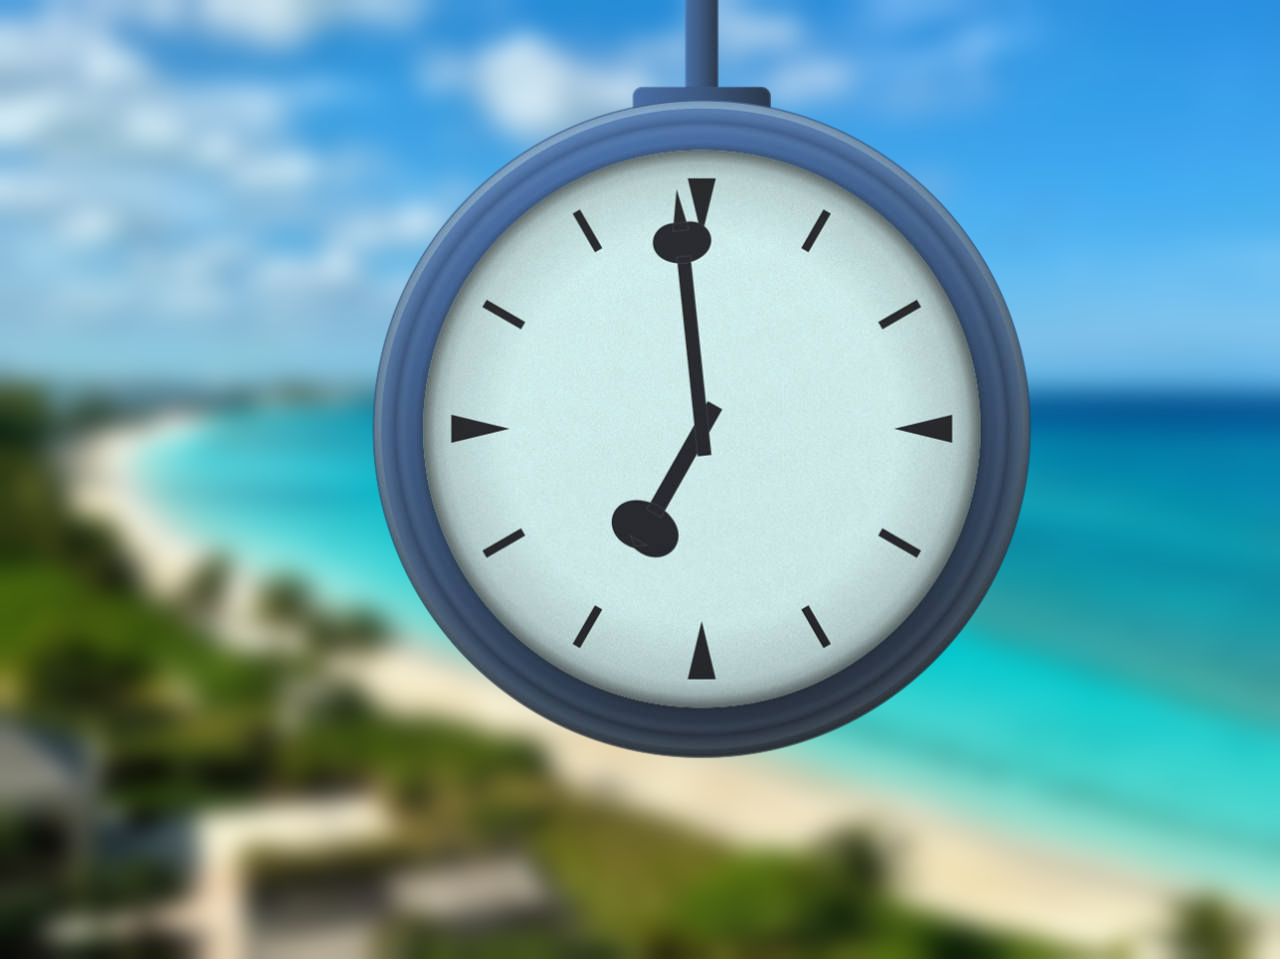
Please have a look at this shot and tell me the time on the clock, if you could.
6:59
